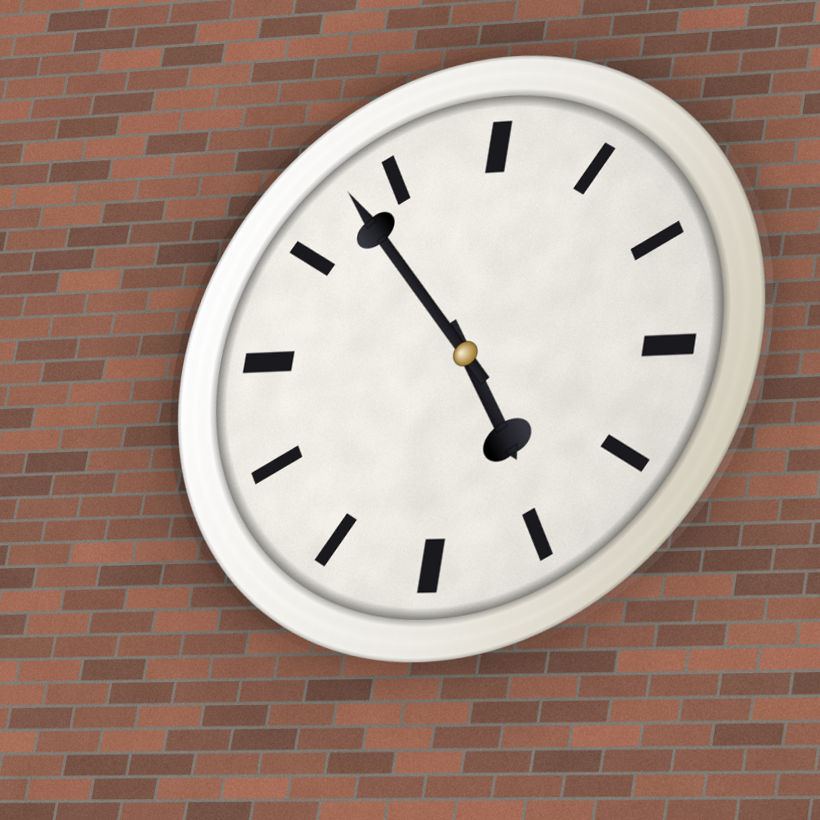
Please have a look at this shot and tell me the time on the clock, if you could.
4:53
